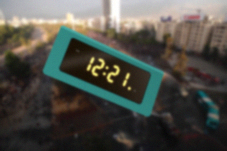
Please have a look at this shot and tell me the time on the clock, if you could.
12:21
